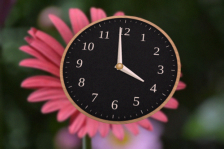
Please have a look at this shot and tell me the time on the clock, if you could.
3:59
